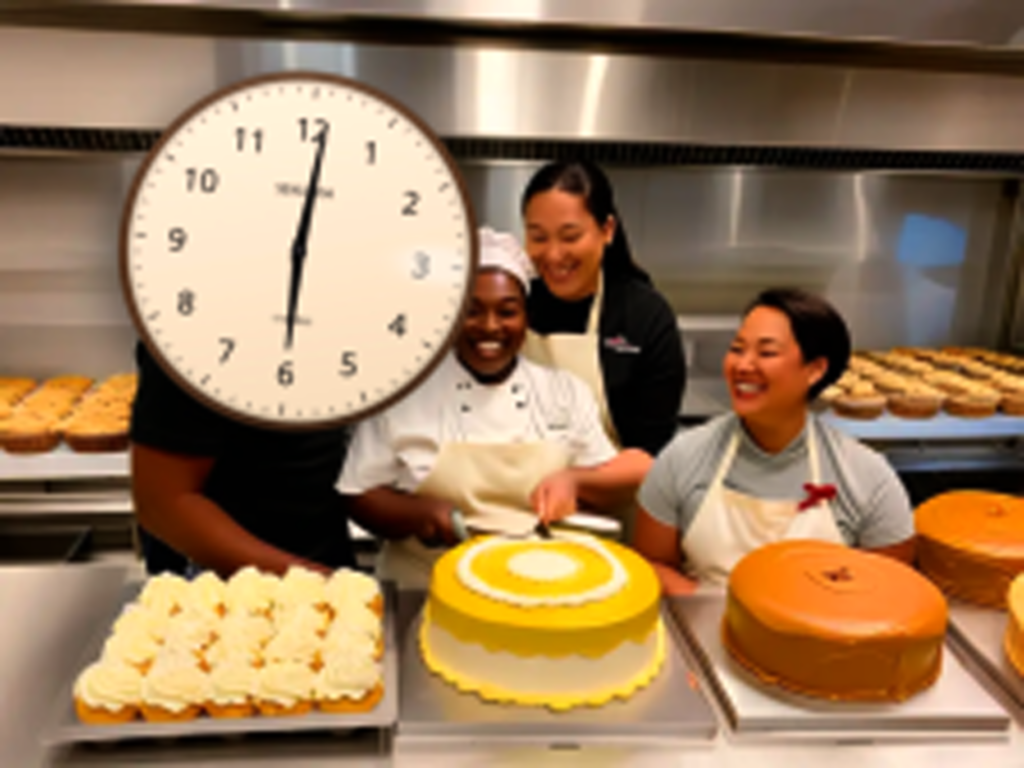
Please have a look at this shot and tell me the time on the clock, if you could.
6:01
